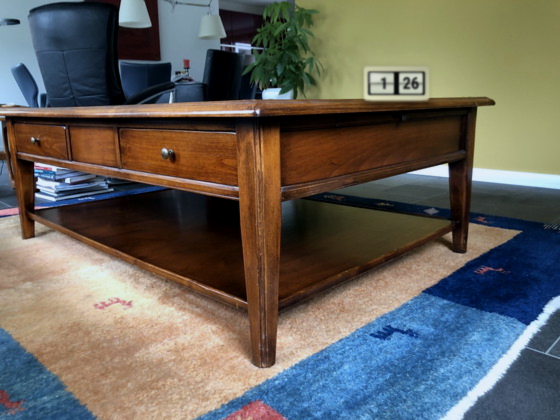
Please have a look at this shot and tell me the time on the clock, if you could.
1:26
